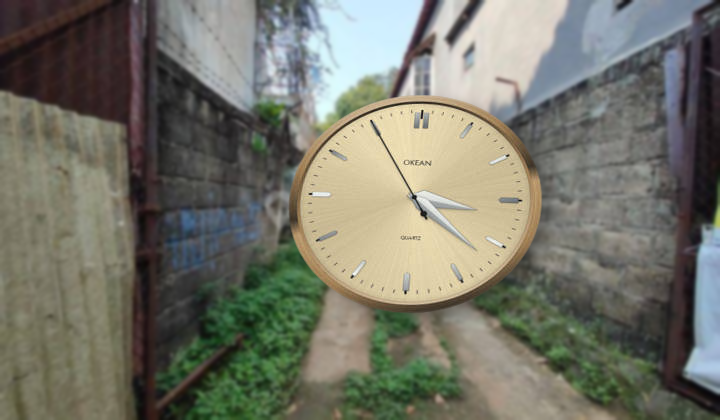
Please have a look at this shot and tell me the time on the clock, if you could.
3:21:55
